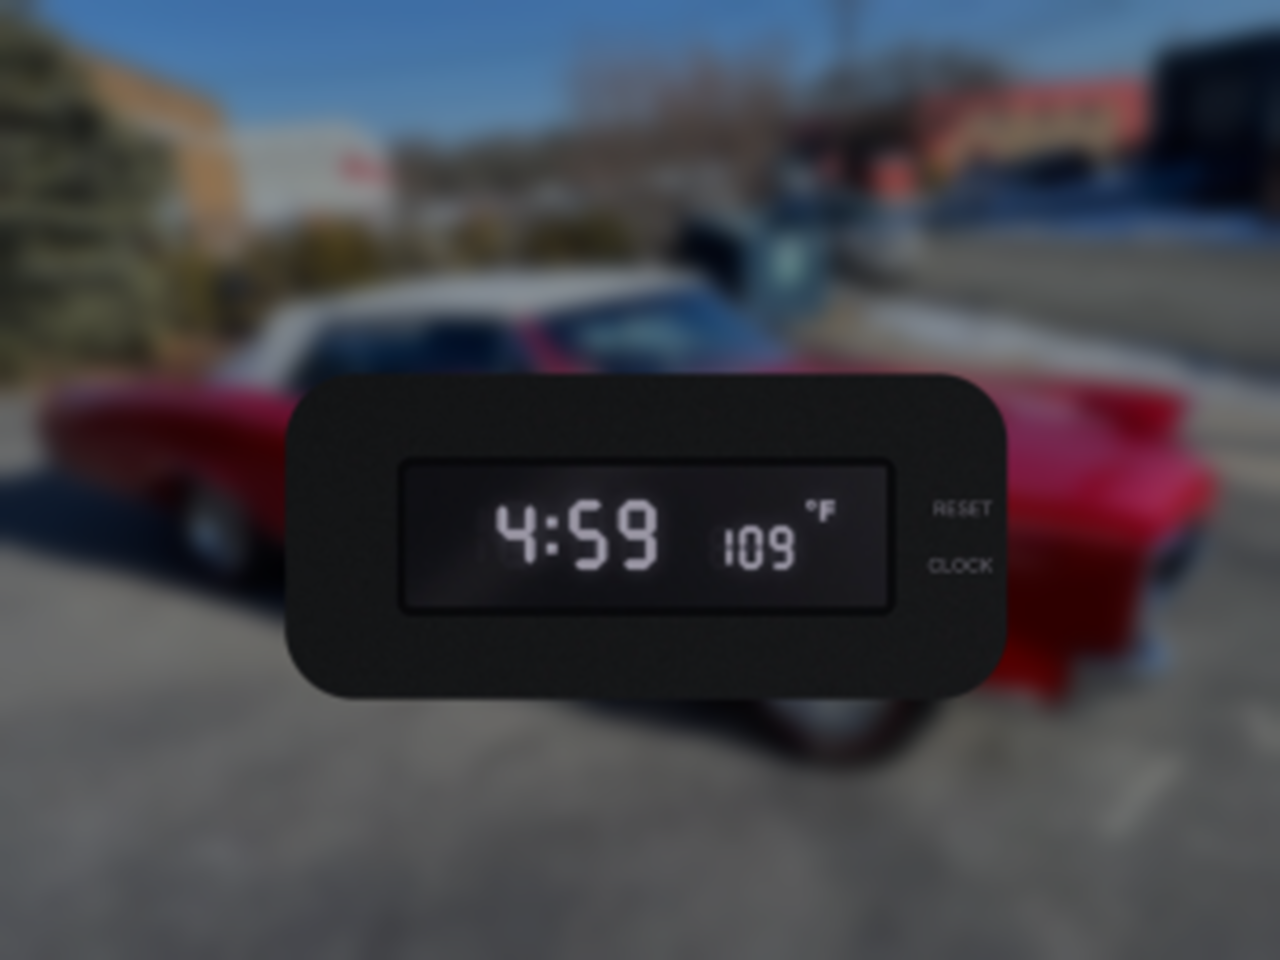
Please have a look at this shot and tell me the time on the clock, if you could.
4:59
